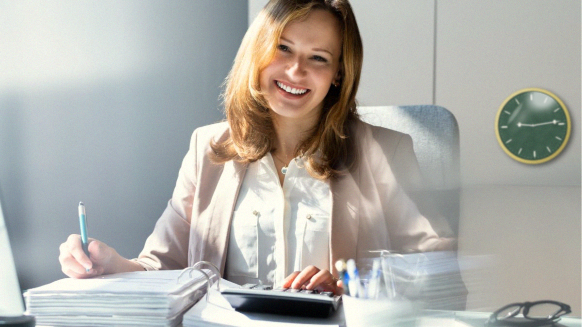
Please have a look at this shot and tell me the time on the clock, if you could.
9:14
